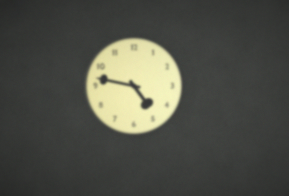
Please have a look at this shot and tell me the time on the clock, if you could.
4:47
